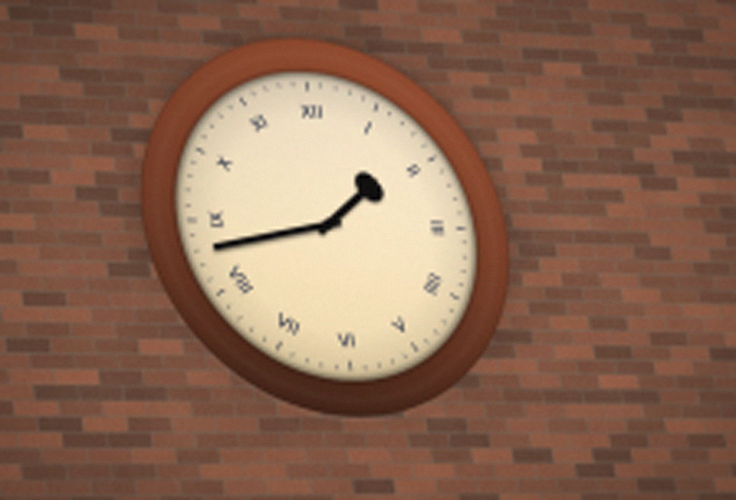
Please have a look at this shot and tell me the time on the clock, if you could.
1:43
